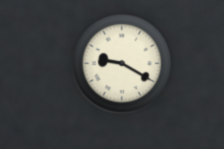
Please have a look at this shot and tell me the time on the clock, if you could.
9:20
